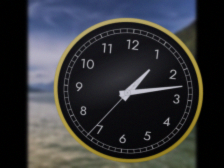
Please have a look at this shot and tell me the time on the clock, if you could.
1:12:36
